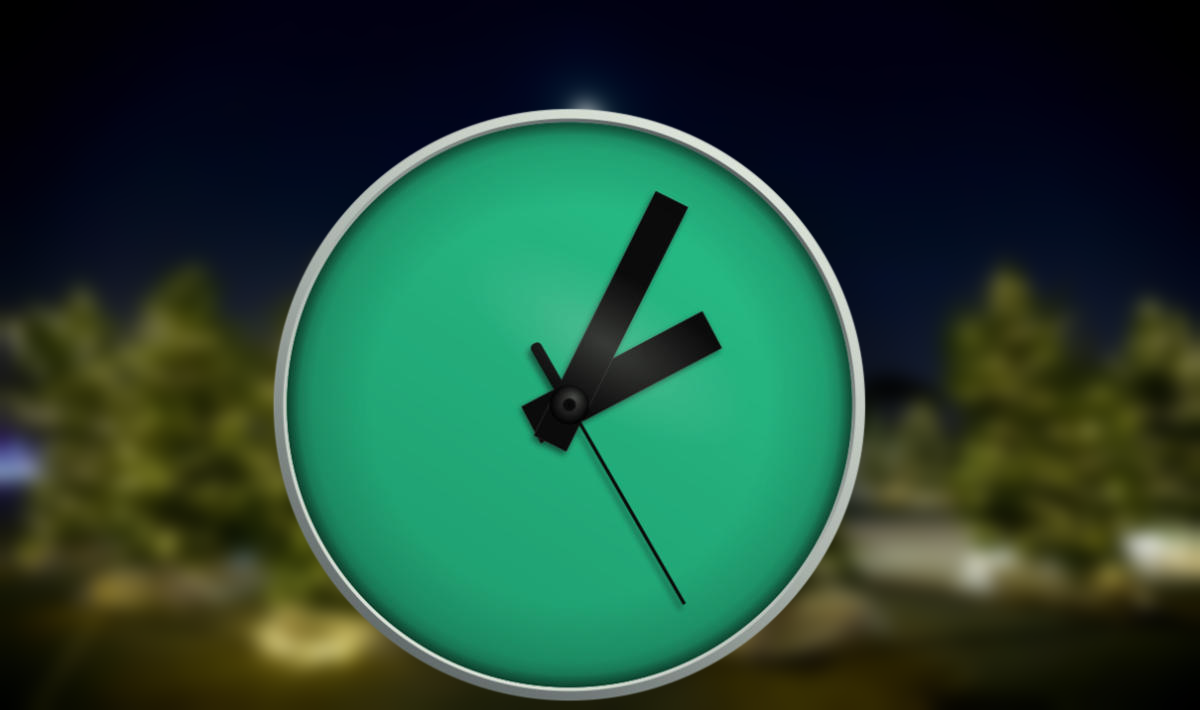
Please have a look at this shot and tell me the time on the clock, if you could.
2:04:25
